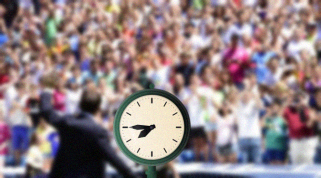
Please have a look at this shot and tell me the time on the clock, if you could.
7:45
